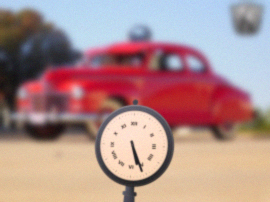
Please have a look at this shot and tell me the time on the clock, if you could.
5:26
